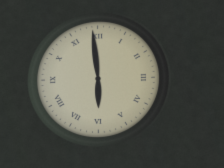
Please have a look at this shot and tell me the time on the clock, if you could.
5:59
